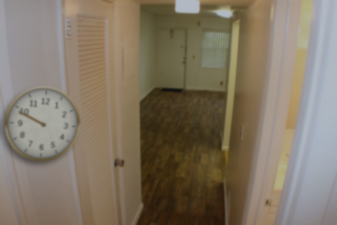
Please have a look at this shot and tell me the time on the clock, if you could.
9:49
